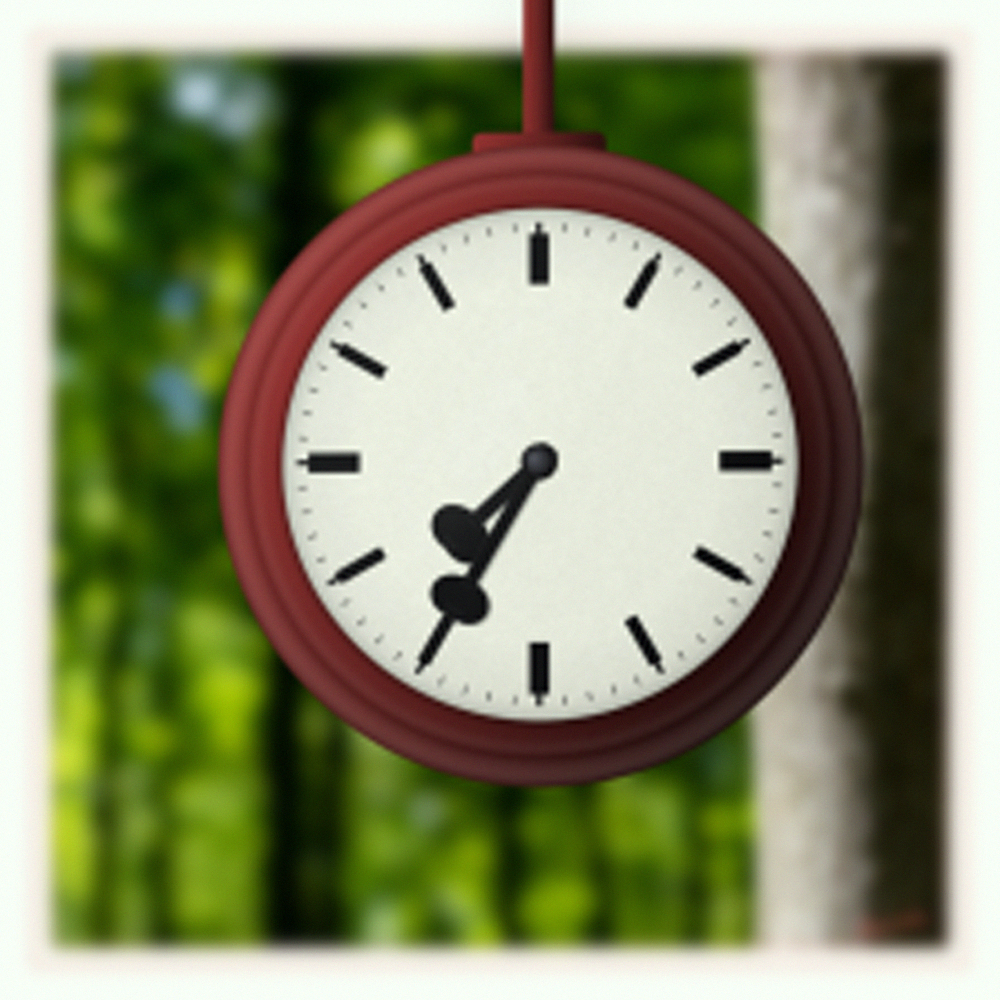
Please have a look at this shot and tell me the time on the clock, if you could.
7:35
